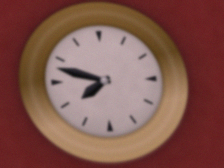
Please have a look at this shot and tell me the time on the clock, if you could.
7:48
